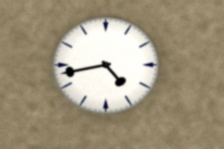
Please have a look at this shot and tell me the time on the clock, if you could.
4:43
